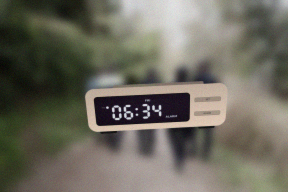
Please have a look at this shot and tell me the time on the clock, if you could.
6:34
